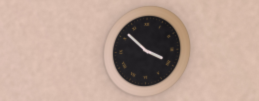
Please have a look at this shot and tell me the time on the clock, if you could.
3:52
